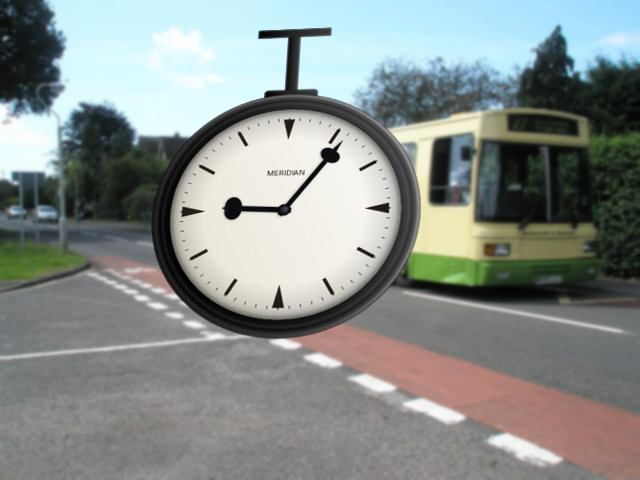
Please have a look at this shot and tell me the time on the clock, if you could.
9:06
